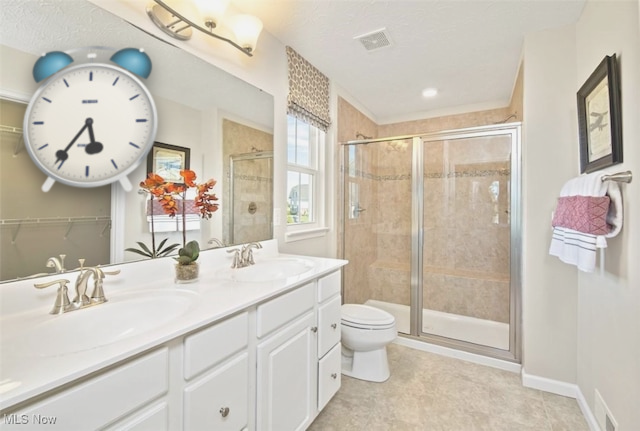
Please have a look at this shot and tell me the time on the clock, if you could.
5:36
